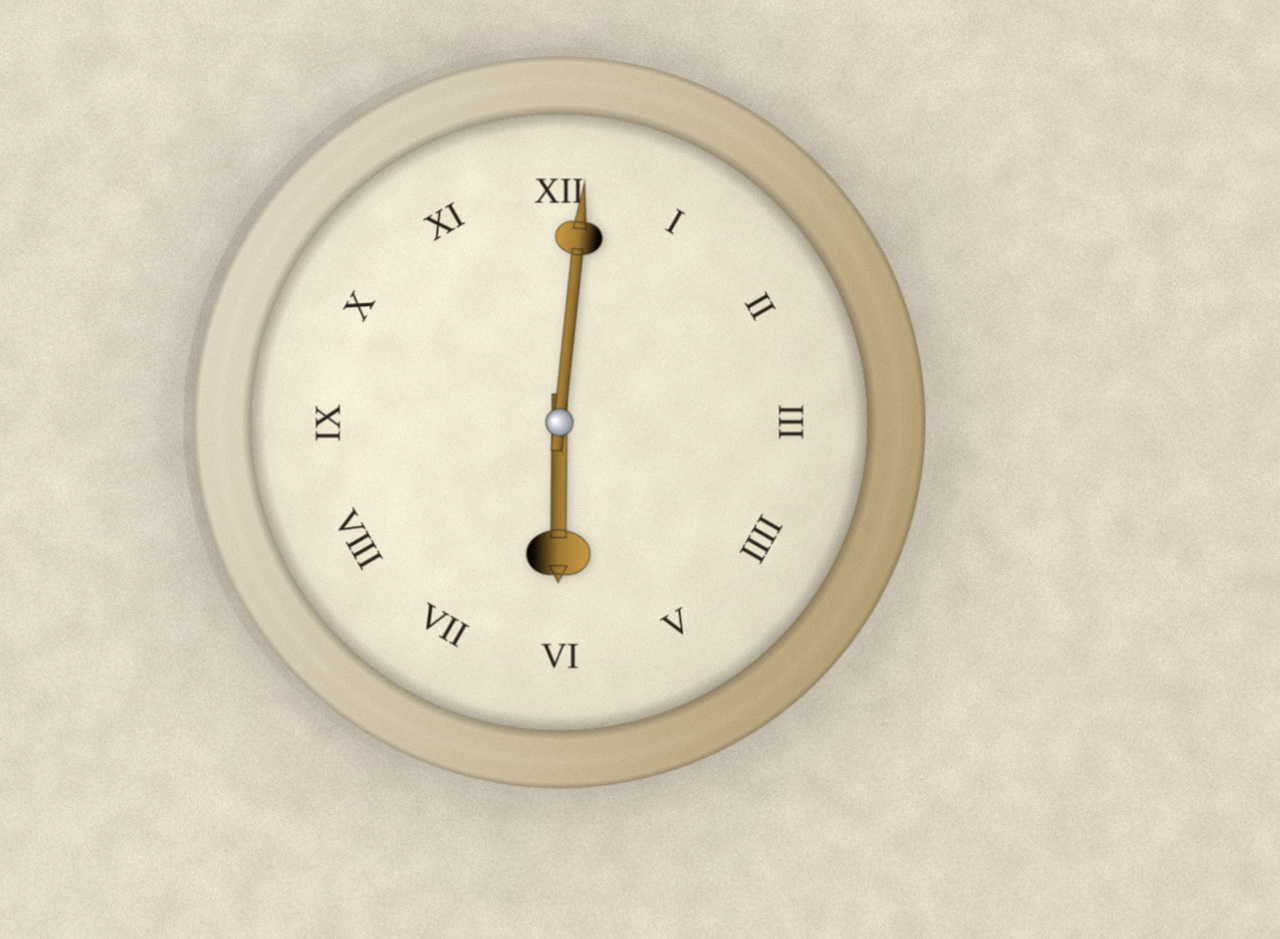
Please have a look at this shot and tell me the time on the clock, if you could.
6:01
